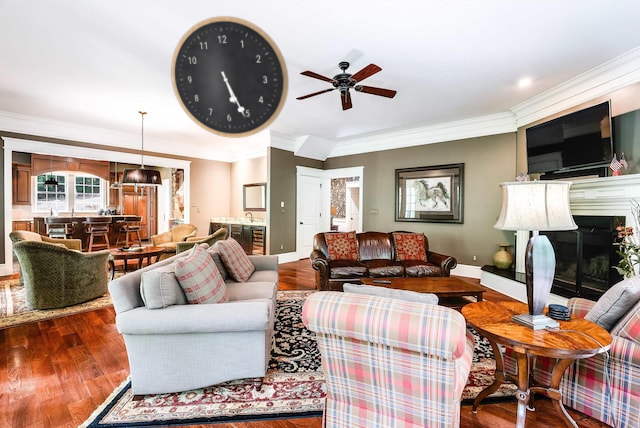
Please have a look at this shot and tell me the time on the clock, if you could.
5:26
